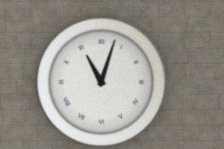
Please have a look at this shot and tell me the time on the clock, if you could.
11:03
